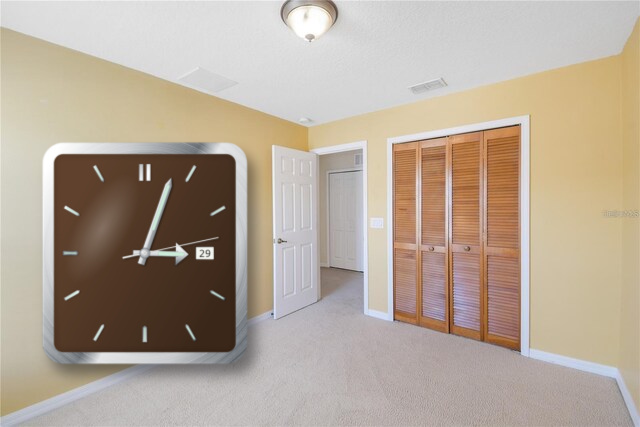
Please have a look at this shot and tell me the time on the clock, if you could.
3:03:13
